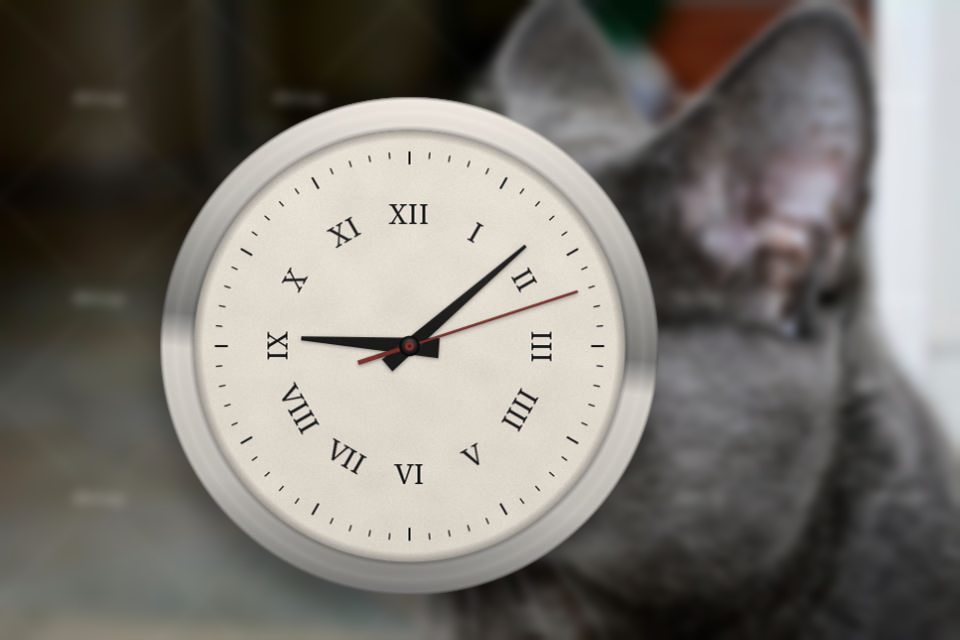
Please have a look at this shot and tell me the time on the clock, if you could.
9:08:12
